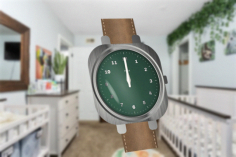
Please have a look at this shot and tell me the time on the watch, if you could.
12:00
